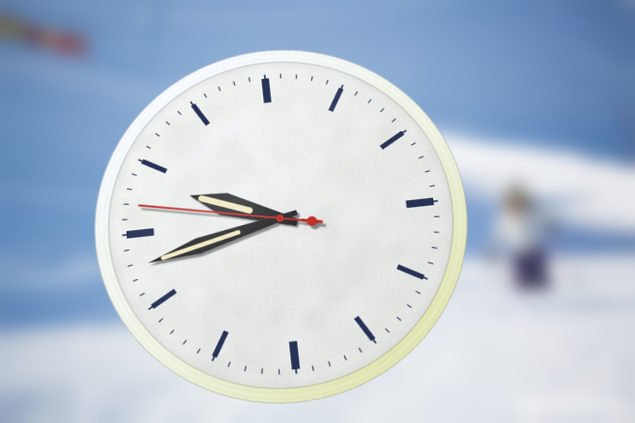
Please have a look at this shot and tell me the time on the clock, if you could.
9:42:47
